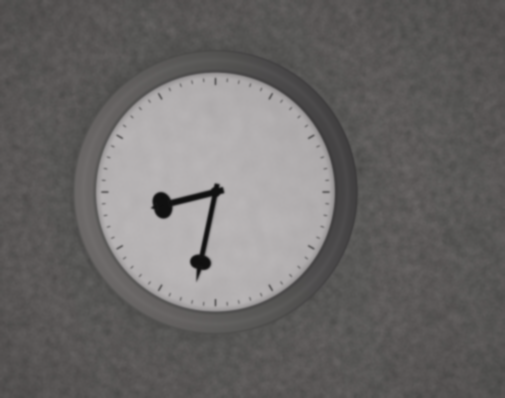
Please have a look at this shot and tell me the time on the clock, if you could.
8:32
